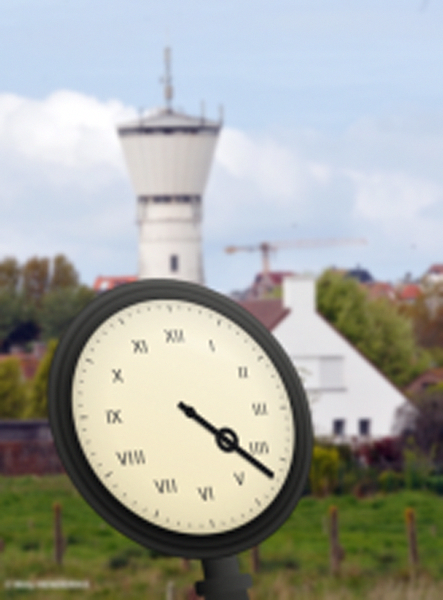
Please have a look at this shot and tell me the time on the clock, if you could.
4:22
